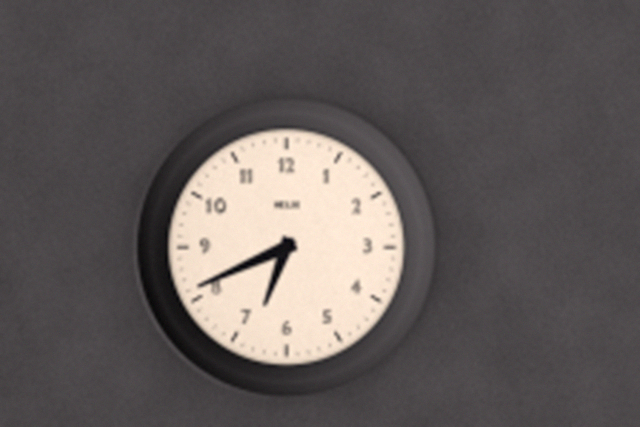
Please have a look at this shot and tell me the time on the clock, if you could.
6:41
